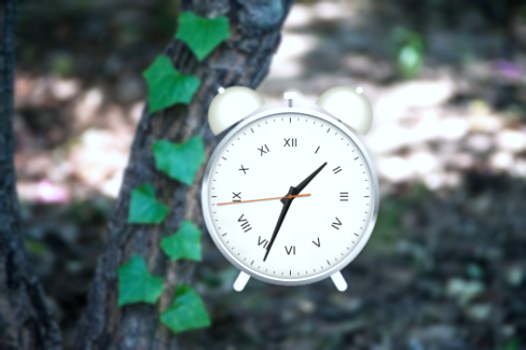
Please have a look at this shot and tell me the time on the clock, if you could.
1:33:44
